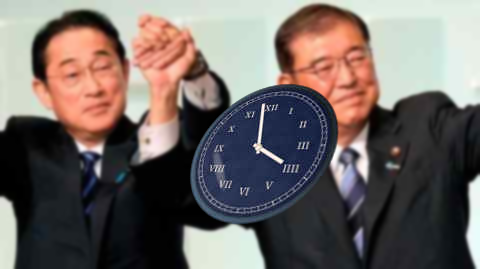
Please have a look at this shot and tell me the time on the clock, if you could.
3:58
